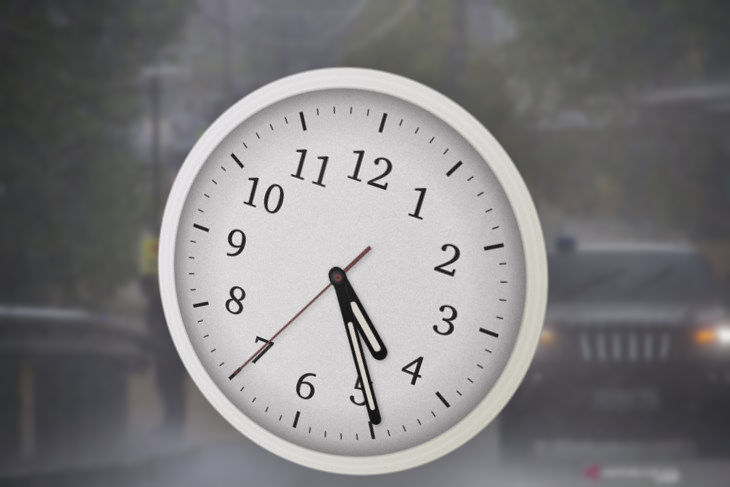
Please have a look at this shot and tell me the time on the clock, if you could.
4:24:35
